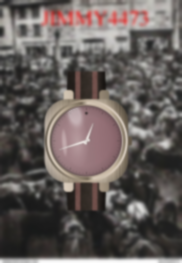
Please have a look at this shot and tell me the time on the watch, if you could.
12:42
